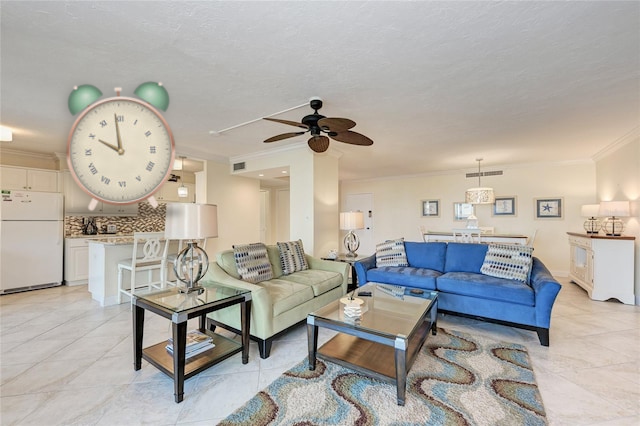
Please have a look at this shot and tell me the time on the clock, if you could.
9:59
